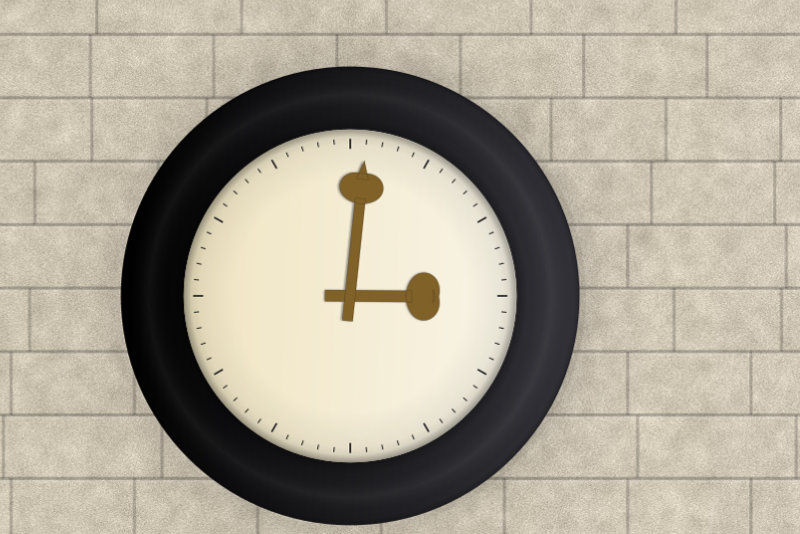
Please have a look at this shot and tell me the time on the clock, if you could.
3:01
